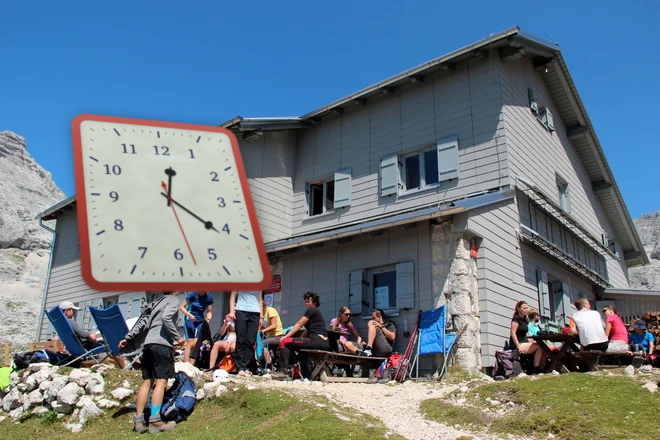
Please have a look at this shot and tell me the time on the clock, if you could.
12:21:28
